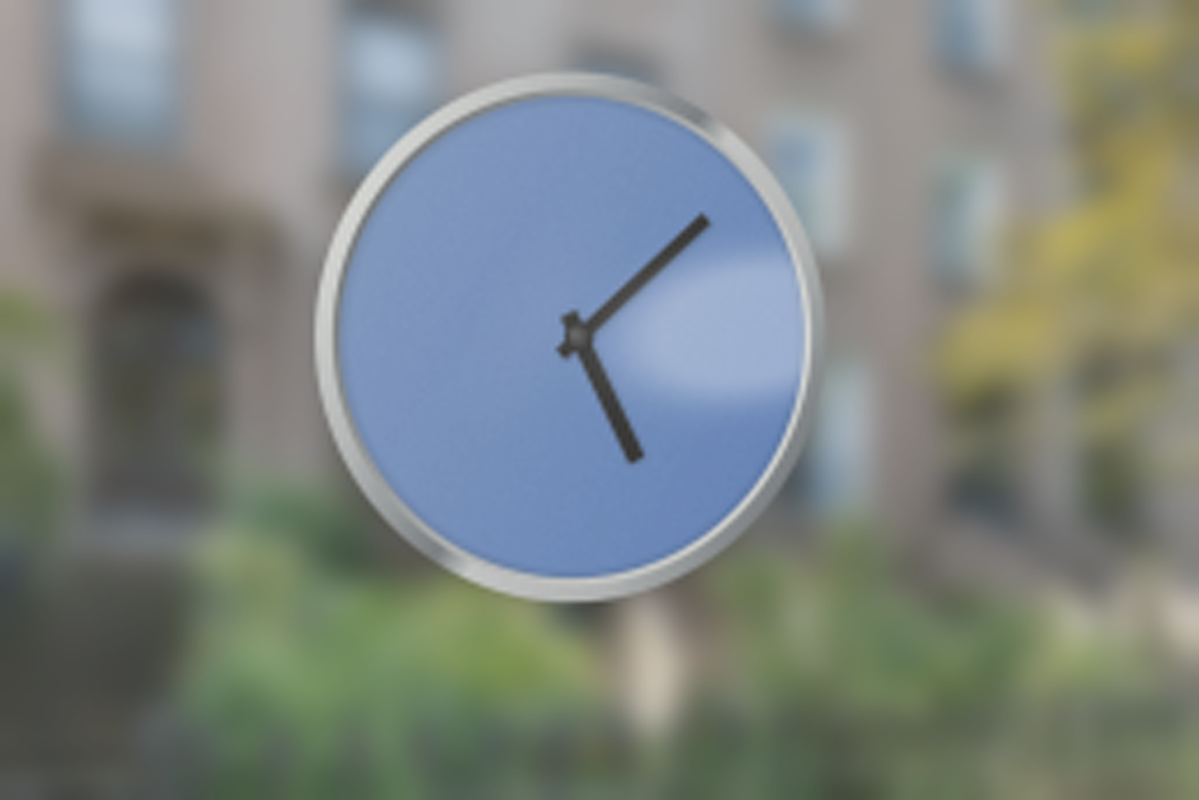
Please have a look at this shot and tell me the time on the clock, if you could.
5:08
